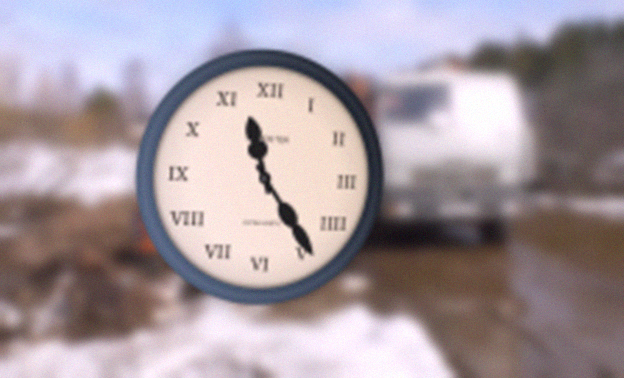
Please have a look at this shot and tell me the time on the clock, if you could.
11:24
